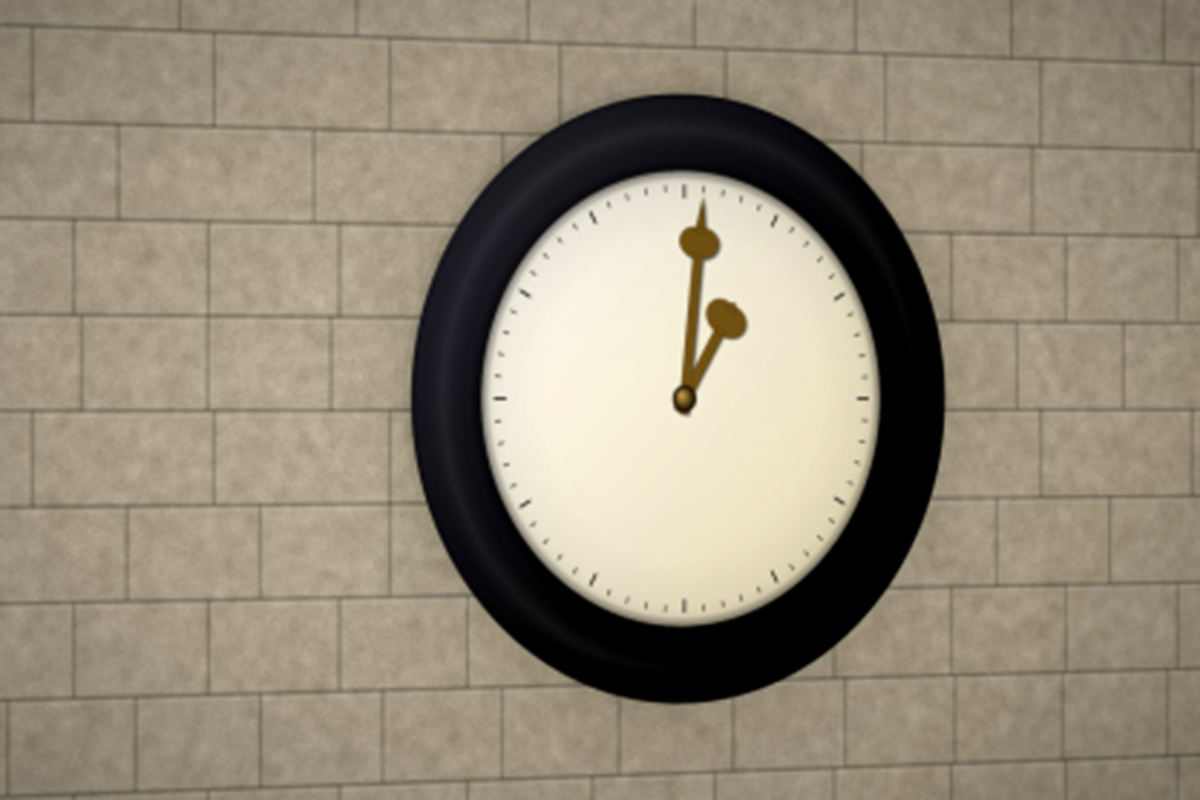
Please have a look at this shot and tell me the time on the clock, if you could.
1:01
